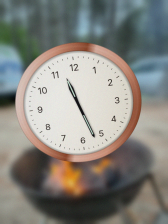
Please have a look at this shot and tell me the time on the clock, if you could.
11:27
